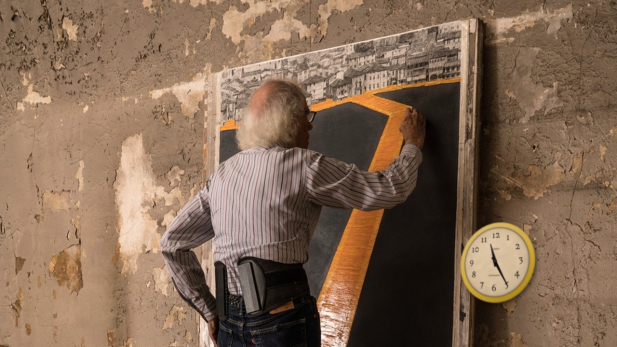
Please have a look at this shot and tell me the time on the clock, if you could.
11:25
